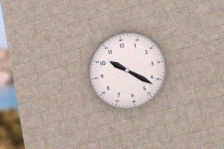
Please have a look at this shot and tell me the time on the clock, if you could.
10:22
